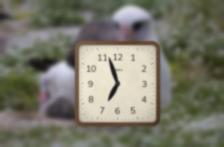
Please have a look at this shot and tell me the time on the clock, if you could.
6:57
